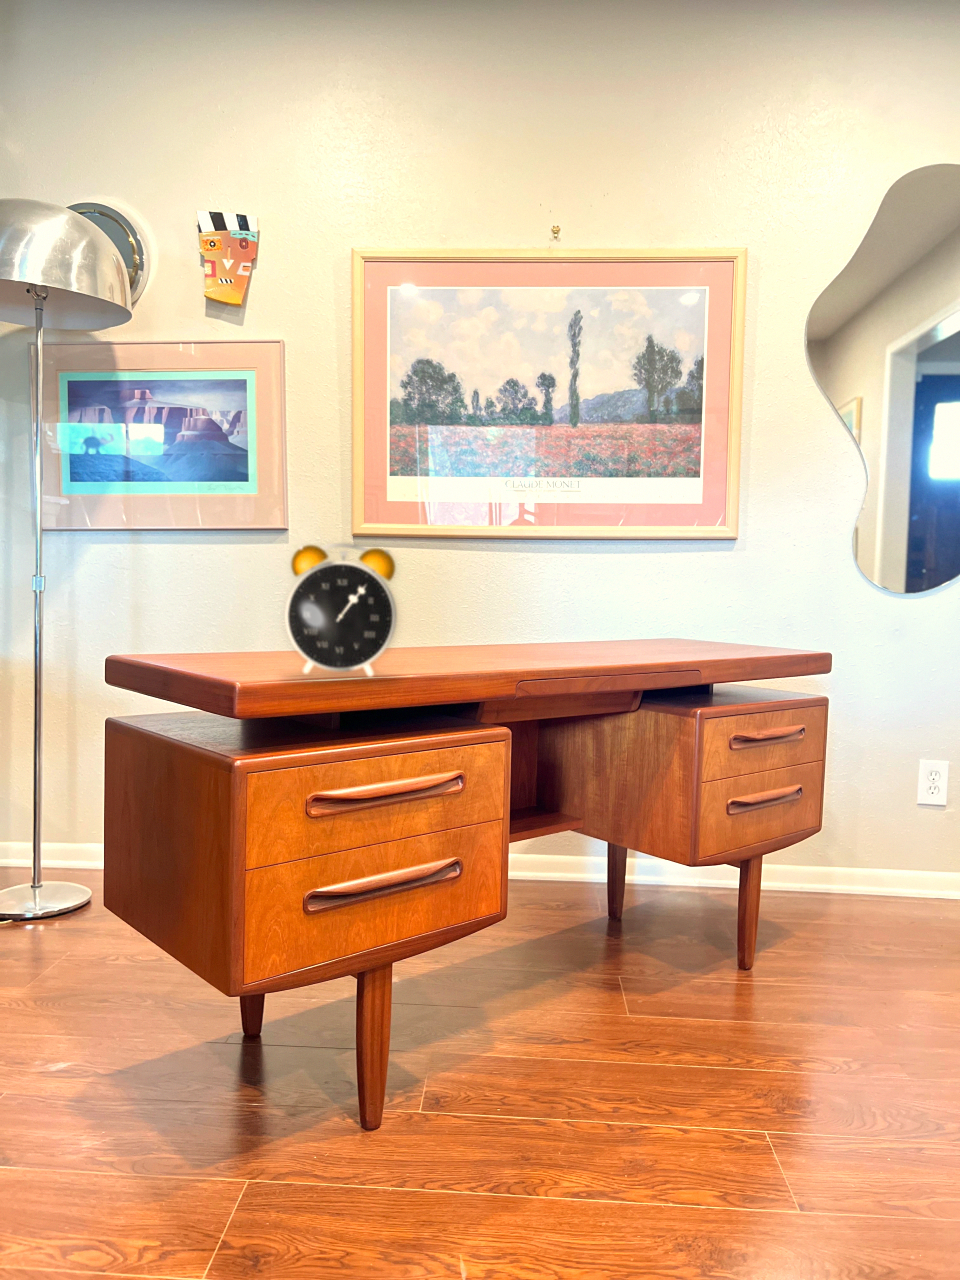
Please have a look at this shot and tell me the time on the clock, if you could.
1:06
